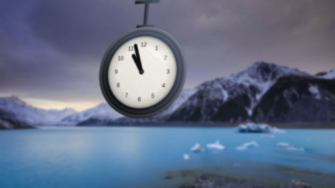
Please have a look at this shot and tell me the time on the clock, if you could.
10:57
